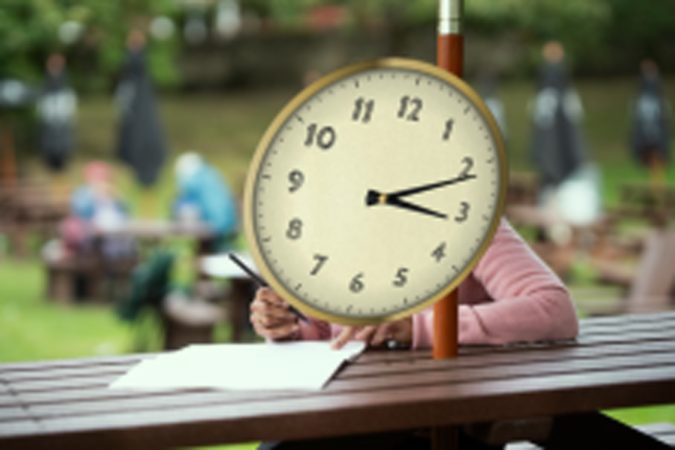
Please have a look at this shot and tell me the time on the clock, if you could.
3:11
